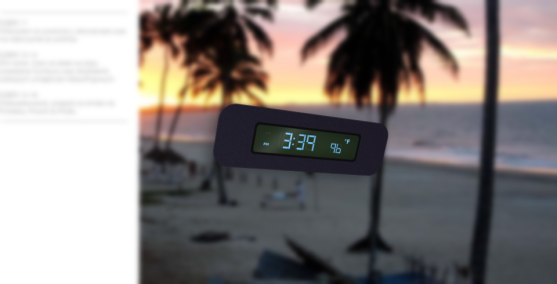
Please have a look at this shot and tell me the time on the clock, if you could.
3:39
